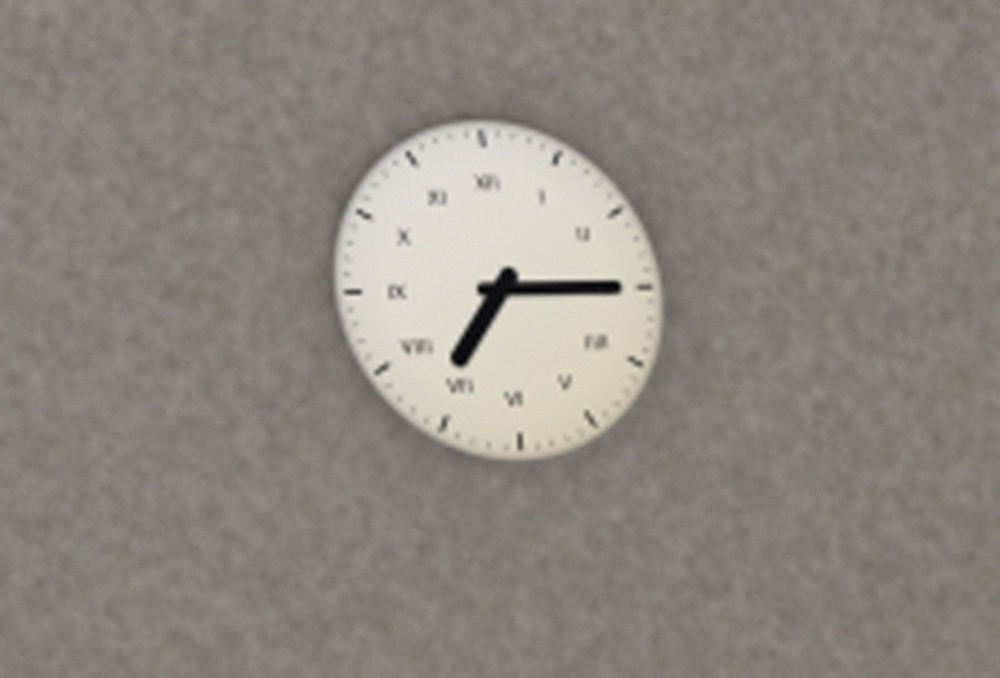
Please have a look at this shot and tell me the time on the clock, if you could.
7:15
